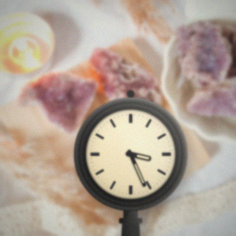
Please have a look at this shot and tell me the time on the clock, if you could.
3:26
